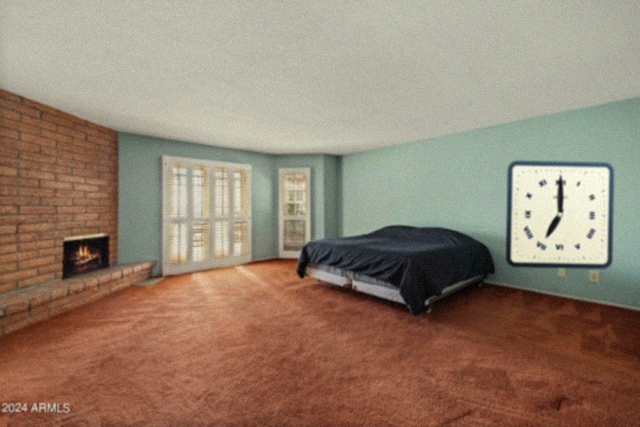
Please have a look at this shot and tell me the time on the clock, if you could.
7:00
